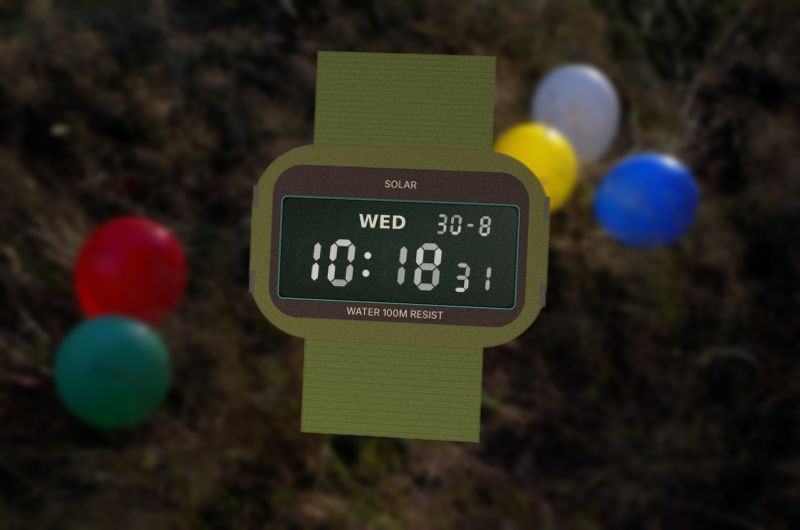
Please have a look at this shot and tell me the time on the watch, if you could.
10:18:31
